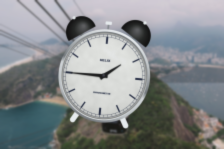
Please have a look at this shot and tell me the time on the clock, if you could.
1:45
